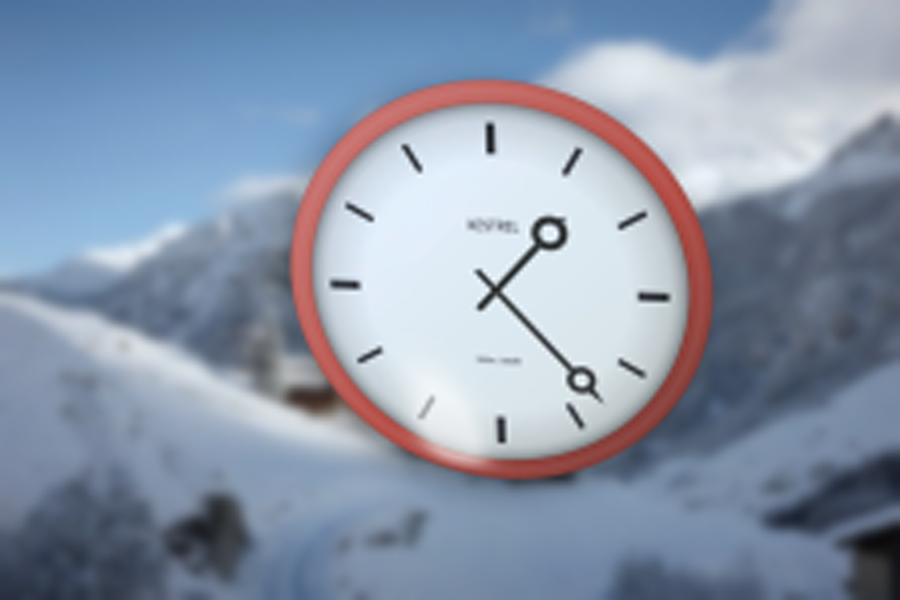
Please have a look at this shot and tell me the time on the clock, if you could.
1:23
